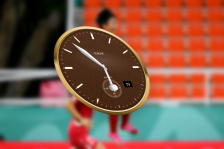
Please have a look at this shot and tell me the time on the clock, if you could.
5:53
